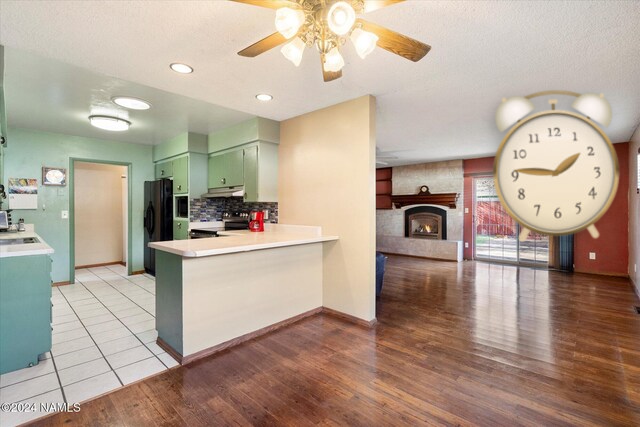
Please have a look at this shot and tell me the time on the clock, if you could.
1:46
